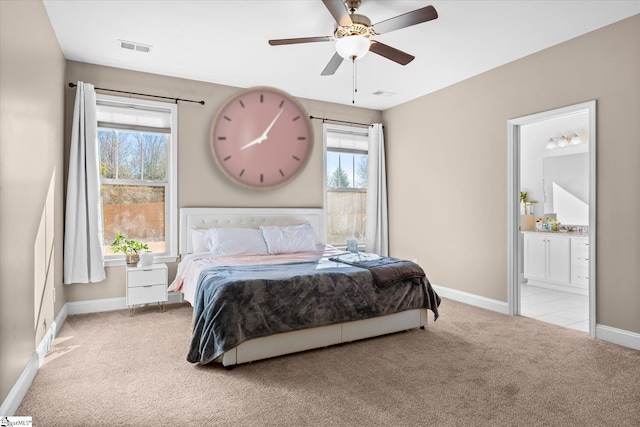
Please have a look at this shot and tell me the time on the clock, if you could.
8:06
